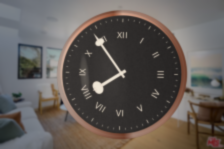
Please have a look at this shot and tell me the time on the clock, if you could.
7:54
